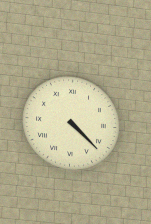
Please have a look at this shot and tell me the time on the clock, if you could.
4:22
